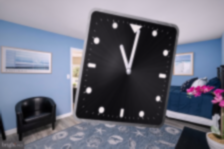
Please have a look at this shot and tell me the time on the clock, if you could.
11:01
